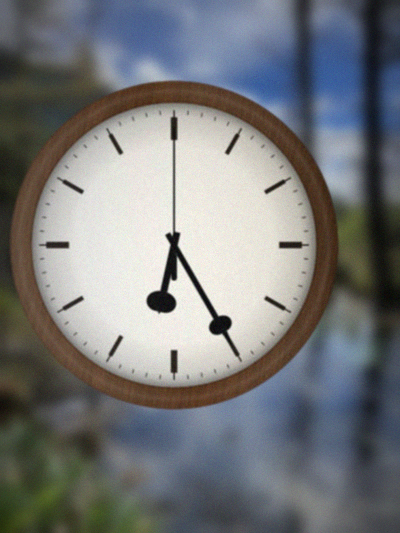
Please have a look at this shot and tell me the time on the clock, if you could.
6:25:00
